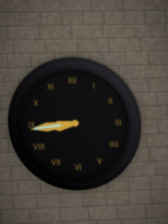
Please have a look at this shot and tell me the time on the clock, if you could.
8:44
